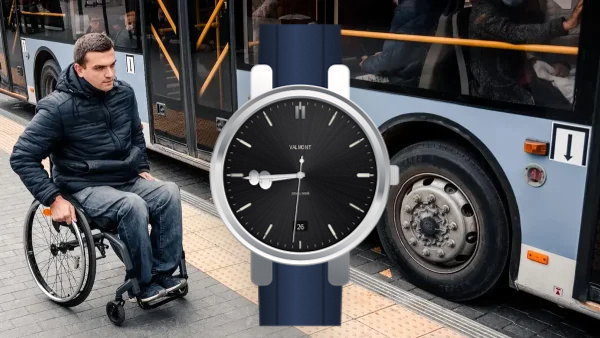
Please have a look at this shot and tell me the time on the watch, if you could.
8:44:31
